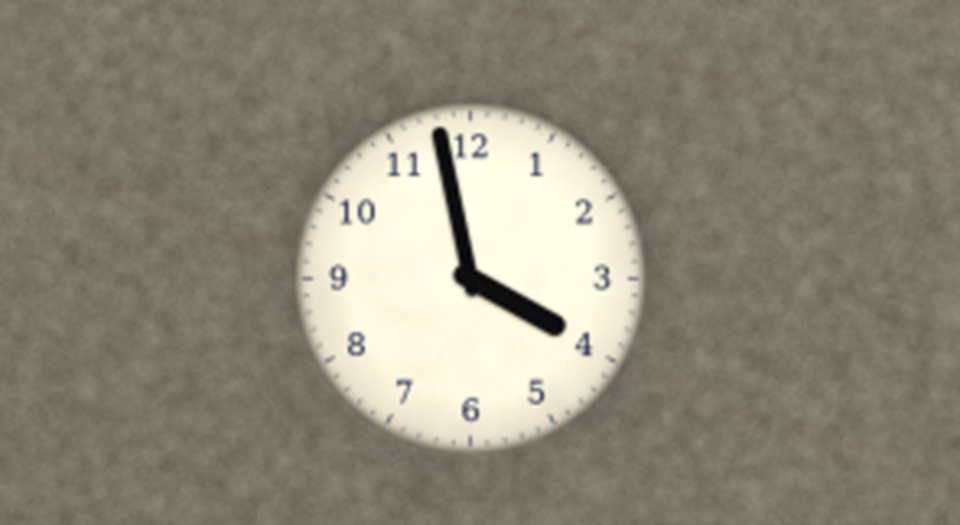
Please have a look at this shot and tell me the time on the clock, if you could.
3:58
